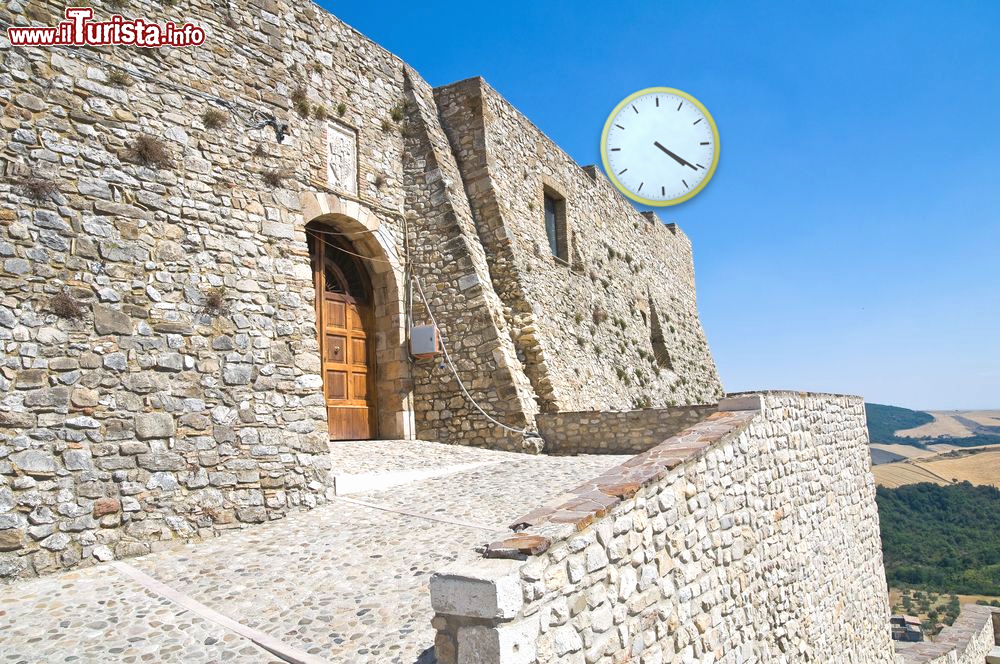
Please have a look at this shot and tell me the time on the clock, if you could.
4:21
